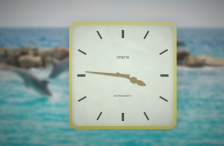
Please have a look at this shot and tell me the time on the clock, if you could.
3:46
